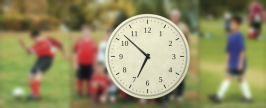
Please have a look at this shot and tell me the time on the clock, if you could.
6:52
